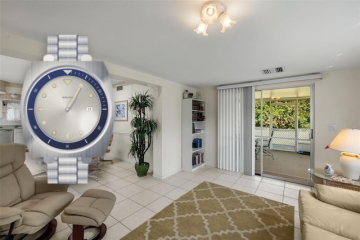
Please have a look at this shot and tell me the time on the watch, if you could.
1:05
